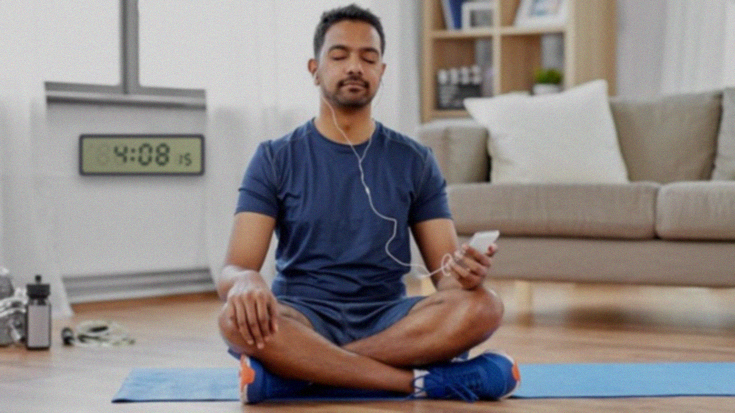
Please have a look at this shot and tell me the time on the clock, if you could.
4:08
